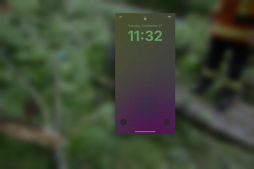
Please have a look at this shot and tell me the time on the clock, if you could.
11:32
